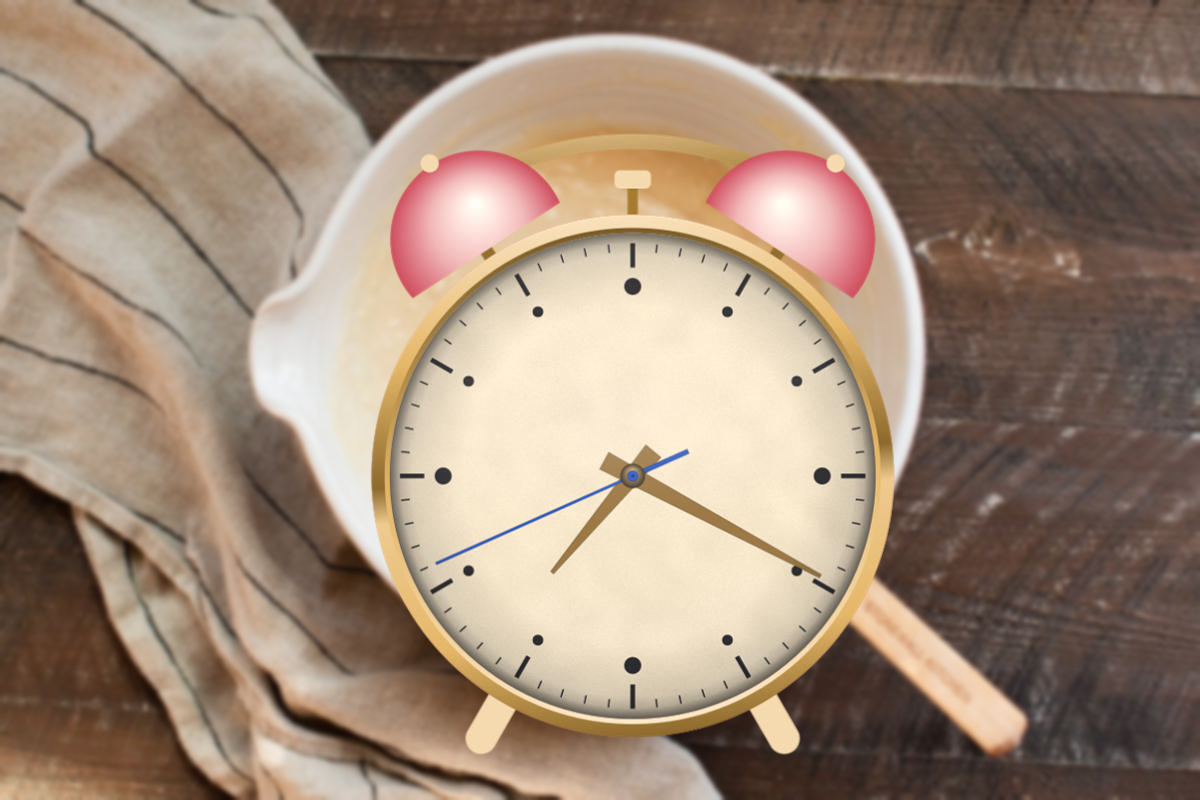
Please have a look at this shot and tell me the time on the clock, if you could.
7:19:41
